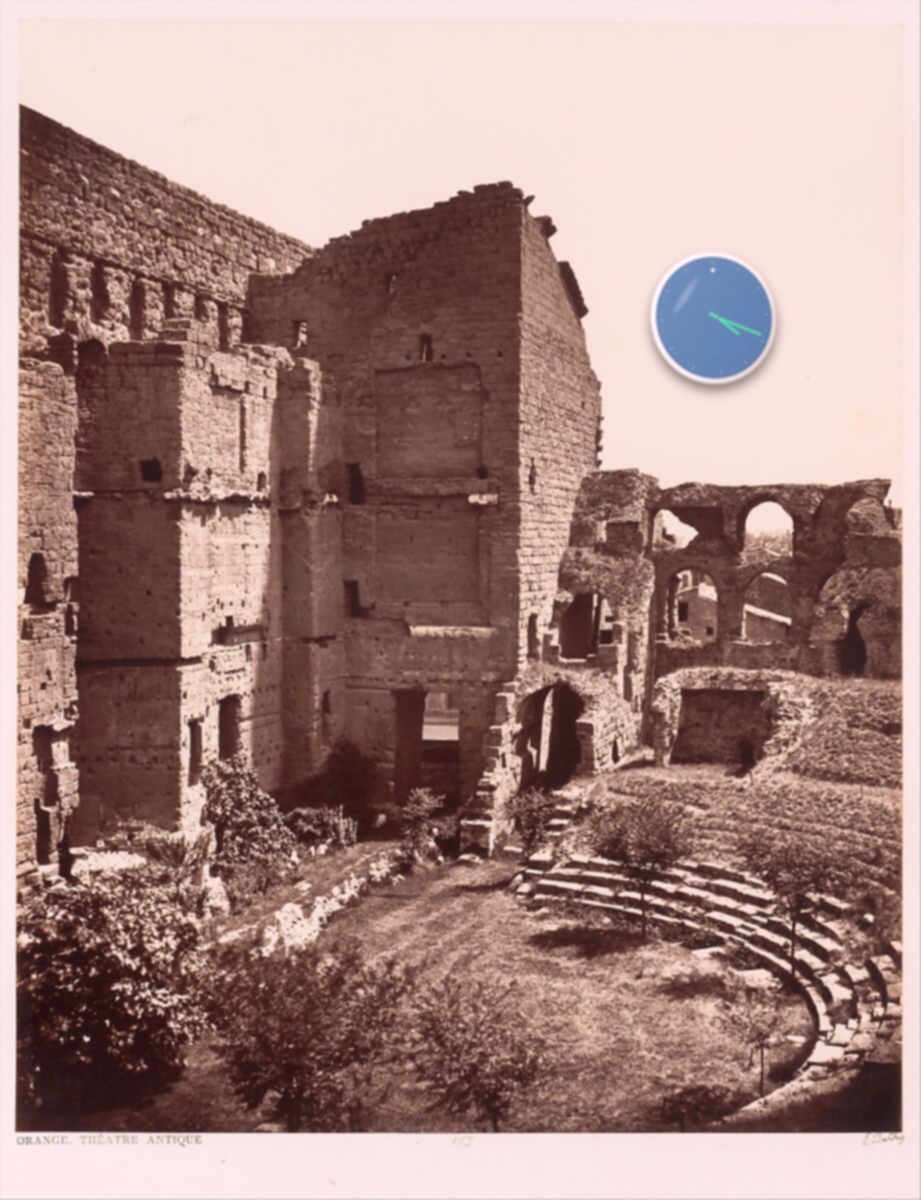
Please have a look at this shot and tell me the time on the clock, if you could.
4:19
